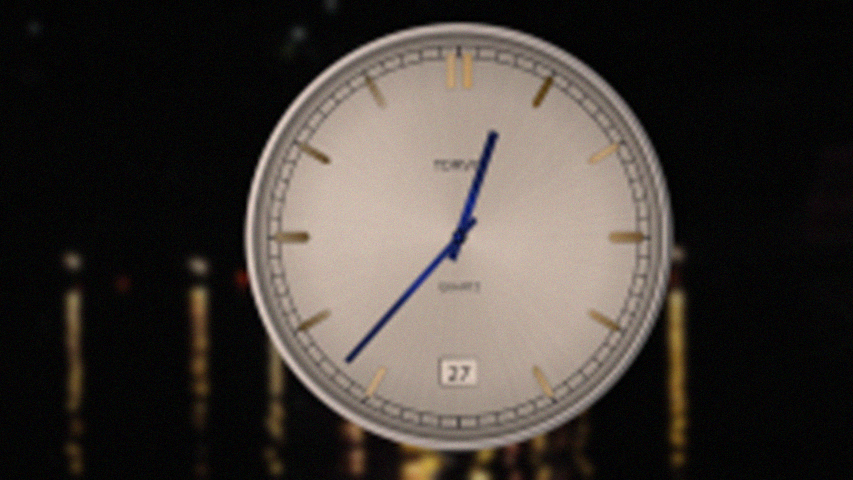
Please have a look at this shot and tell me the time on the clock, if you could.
12:37
